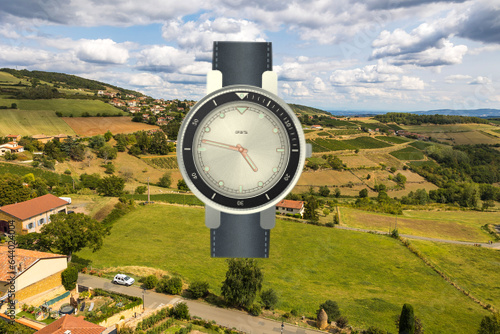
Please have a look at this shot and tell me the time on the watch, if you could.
4:47
